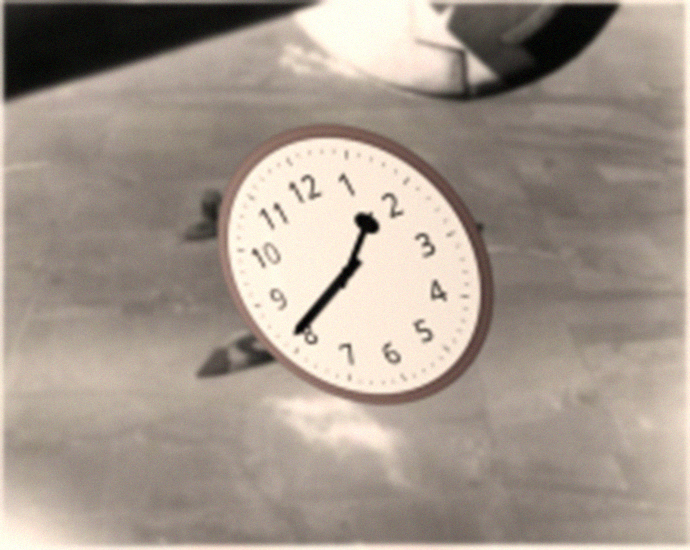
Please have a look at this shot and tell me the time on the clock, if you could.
1:41
